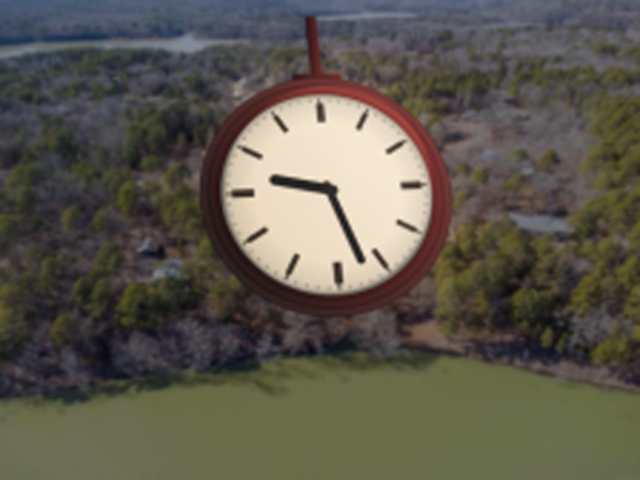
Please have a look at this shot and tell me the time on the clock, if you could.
9:27
